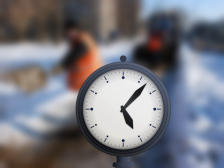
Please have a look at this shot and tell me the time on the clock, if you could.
5:07
